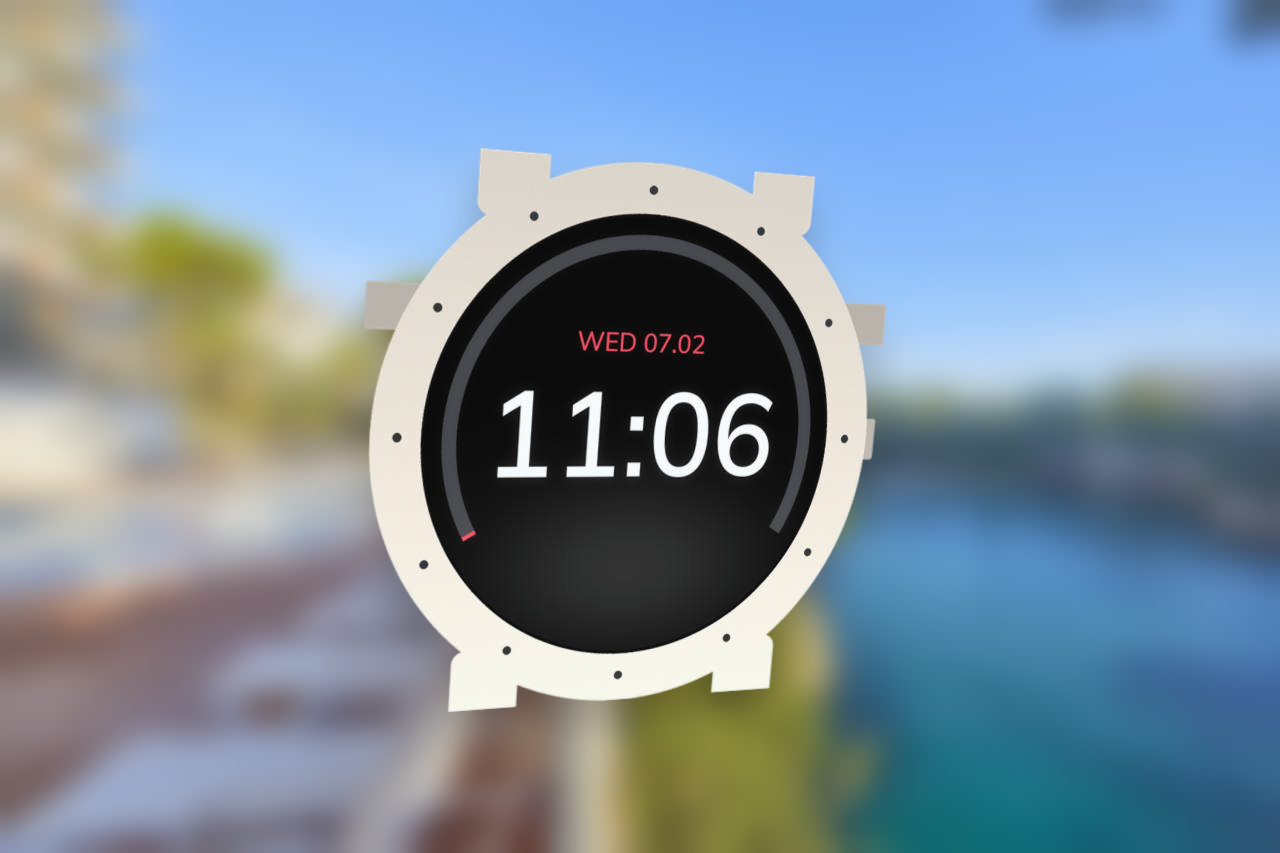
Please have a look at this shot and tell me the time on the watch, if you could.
11:06
